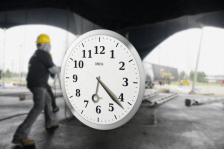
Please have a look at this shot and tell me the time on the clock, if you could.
6:22
